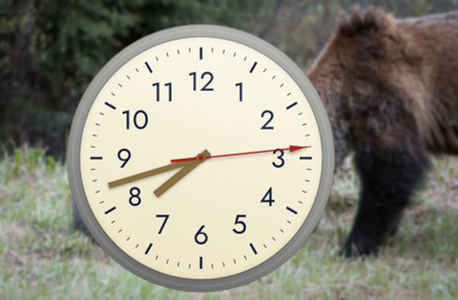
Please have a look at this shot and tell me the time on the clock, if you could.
7:42:14
